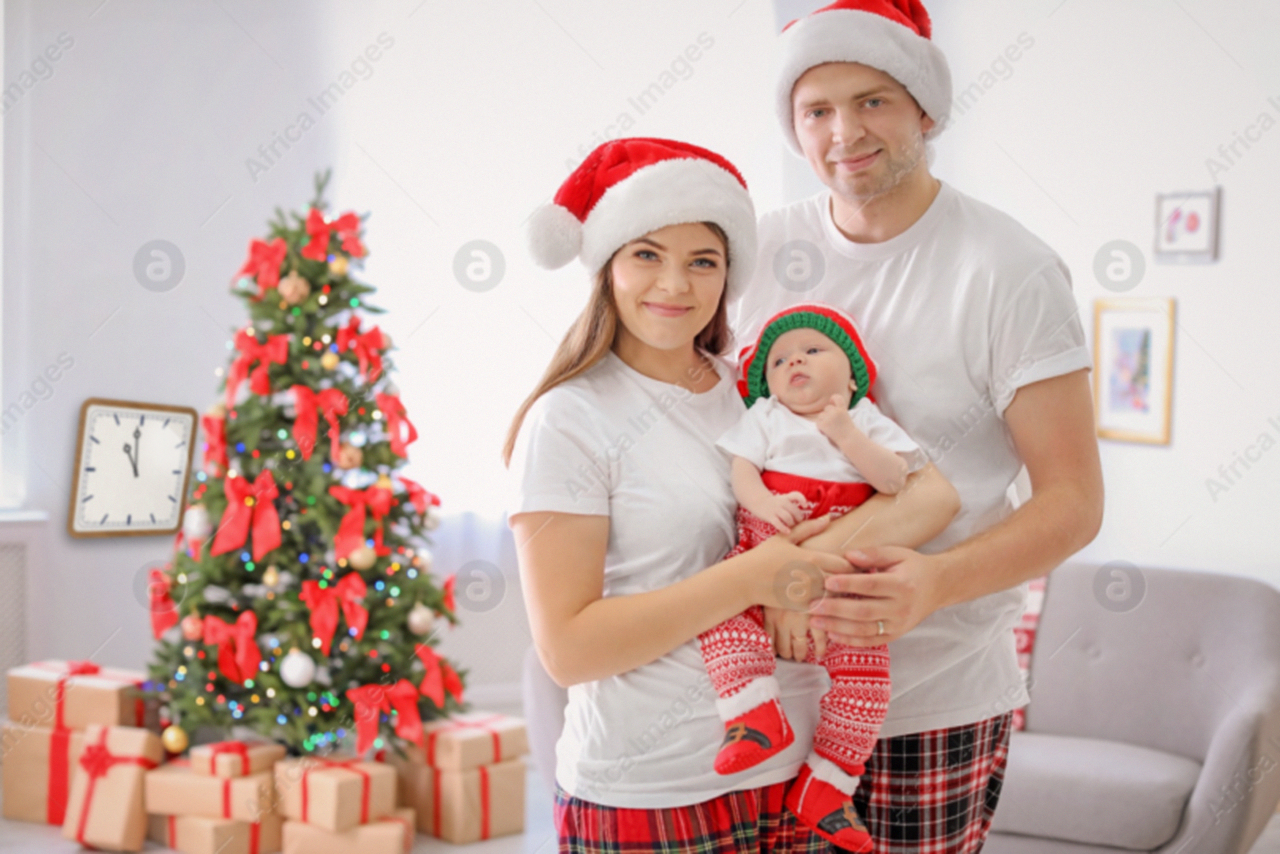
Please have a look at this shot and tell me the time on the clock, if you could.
10:59
